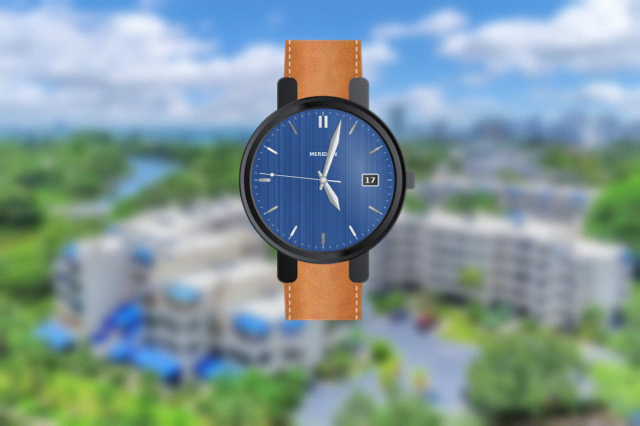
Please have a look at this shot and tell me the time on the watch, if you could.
5:02:46
